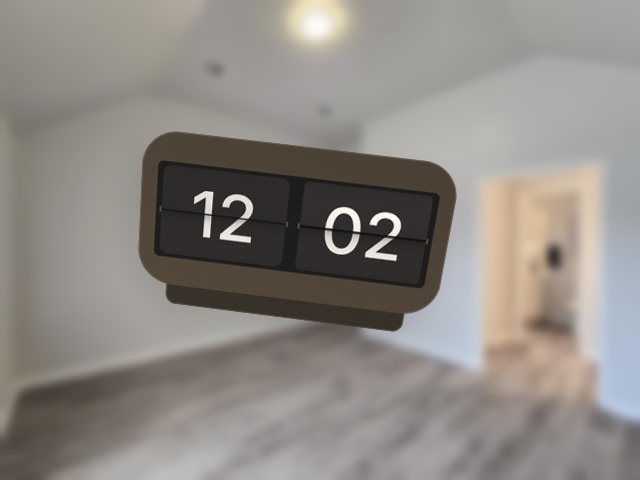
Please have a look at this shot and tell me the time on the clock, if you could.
12:02
